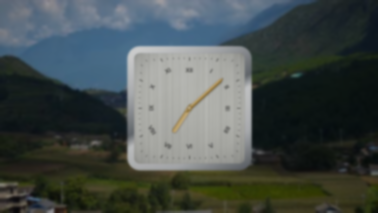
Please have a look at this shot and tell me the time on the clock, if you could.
7:08
